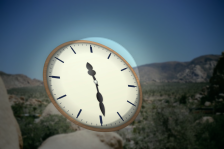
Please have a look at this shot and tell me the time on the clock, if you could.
11:29
